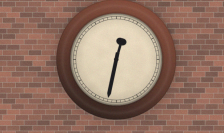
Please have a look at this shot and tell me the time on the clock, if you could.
12:32
